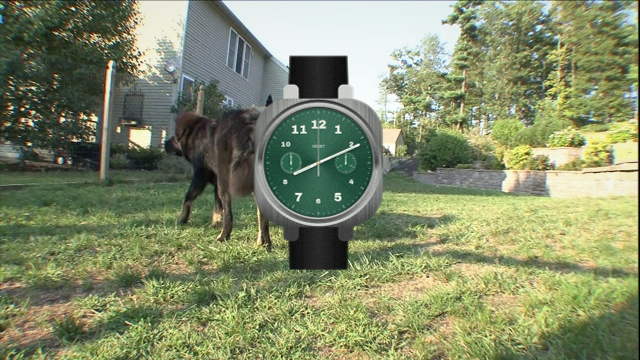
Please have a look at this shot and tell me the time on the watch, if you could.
8:11
